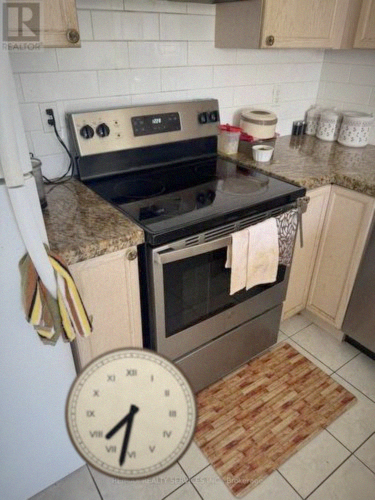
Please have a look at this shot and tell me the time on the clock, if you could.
7:32
